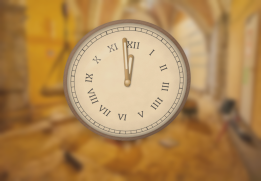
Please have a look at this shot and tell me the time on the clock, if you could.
11:58
